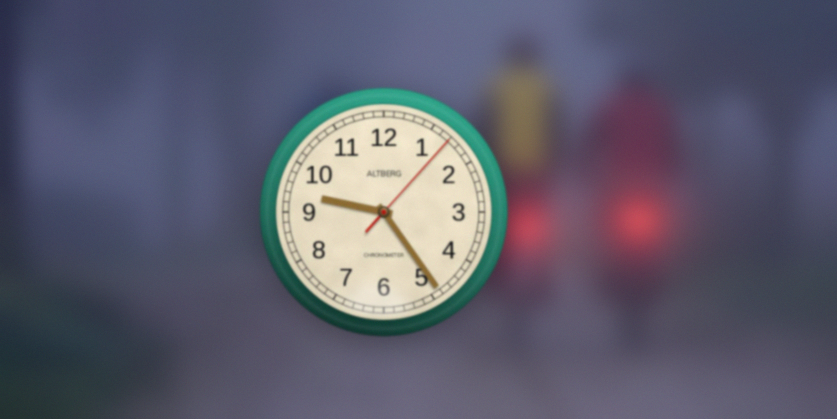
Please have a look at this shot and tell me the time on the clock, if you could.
9:24:07
